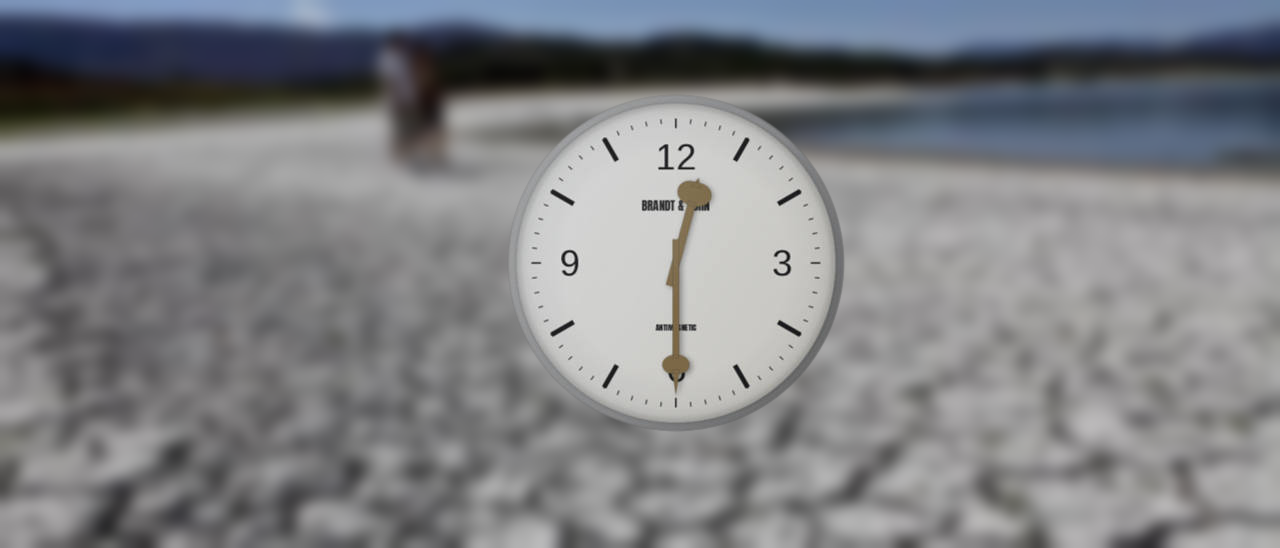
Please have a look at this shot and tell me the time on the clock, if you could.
12:30
